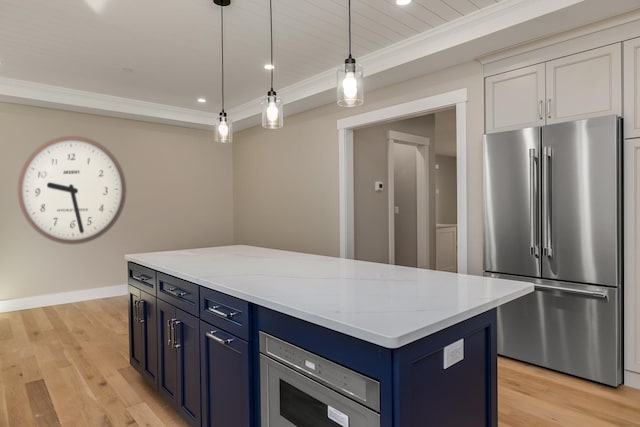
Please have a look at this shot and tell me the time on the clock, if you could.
9:28
